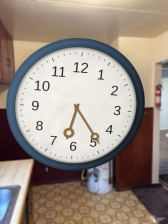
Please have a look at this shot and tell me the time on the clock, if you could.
6:24
